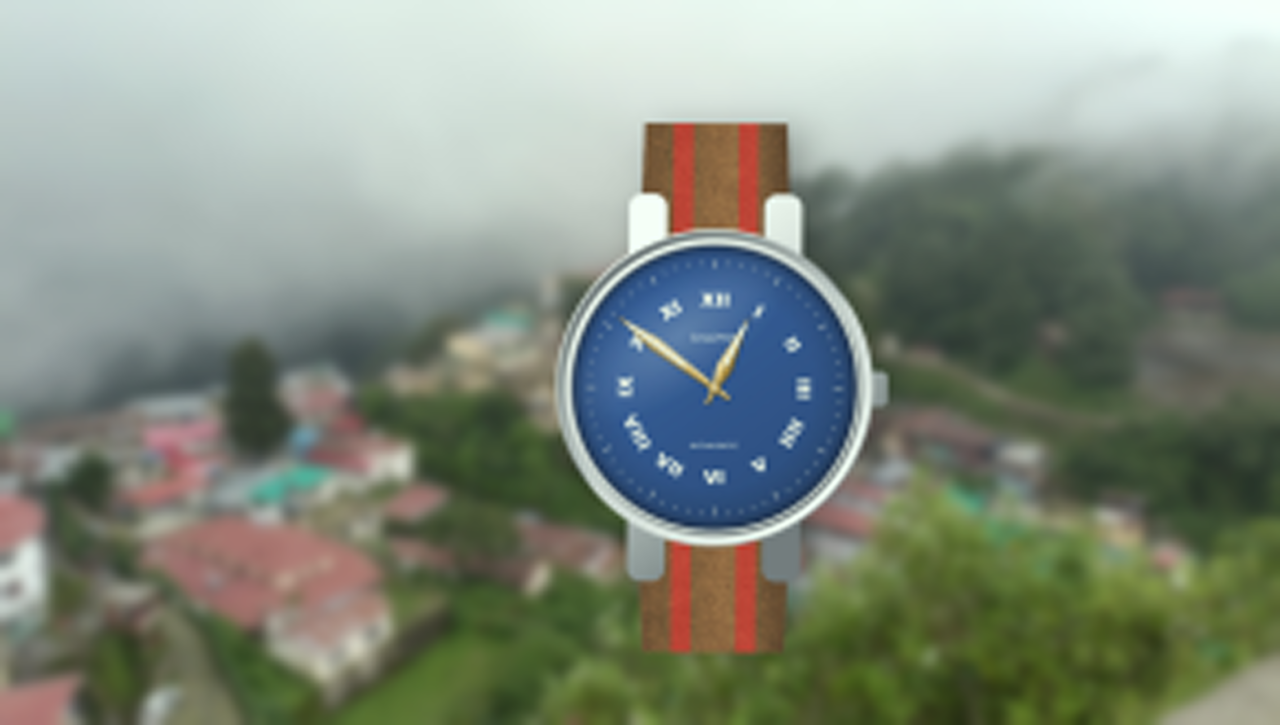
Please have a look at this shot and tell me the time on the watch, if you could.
12:51
